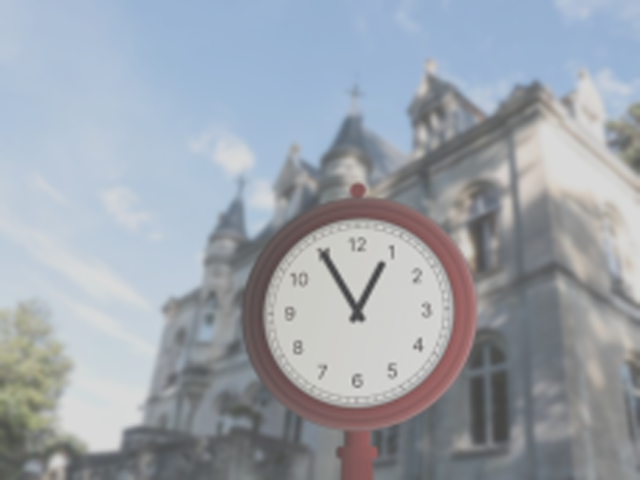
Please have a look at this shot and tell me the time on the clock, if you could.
12:55
